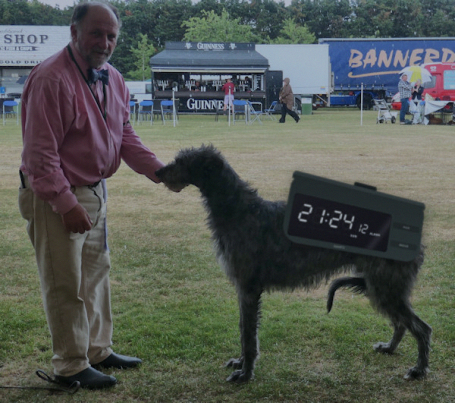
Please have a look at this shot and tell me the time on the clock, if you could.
21:24:12
